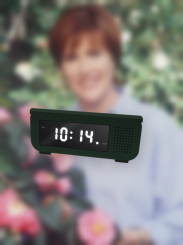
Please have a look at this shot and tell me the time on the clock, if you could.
10:14
